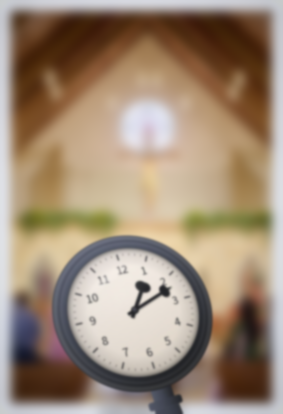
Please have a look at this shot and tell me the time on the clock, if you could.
1:12
